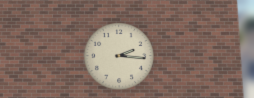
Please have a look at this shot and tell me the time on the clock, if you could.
2:16
